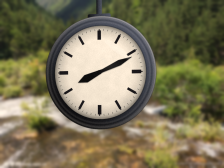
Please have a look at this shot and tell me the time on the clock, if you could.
8:11
